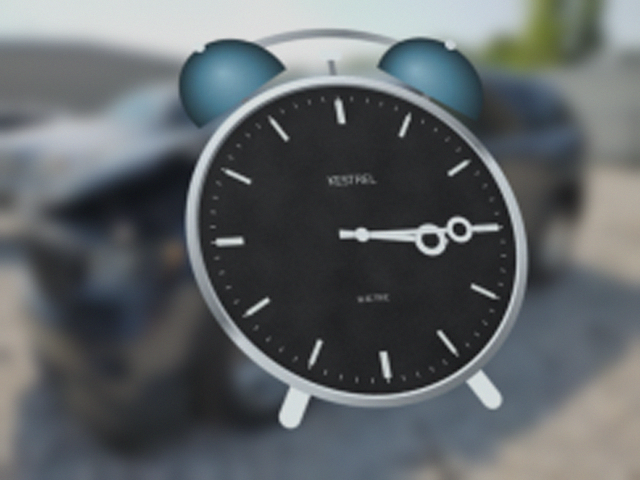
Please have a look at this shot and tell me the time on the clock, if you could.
3:15
